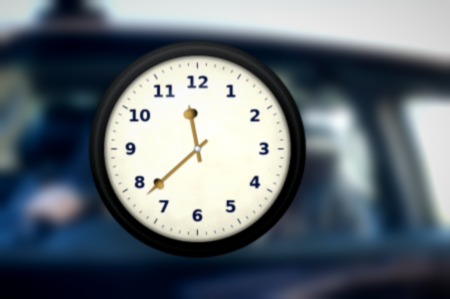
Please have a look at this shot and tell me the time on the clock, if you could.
11:38
